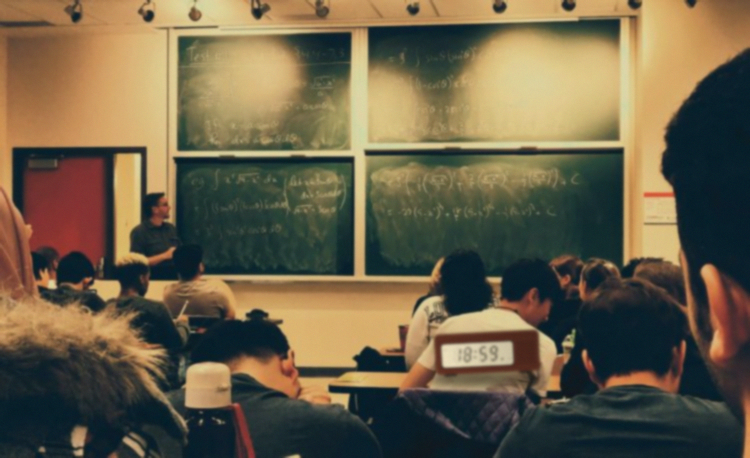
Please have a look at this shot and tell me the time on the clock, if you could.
18:59
